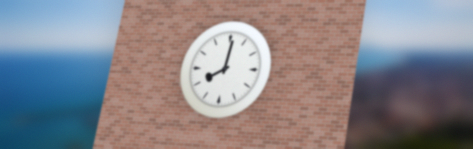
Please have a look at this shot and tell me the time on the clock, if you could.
8:01
